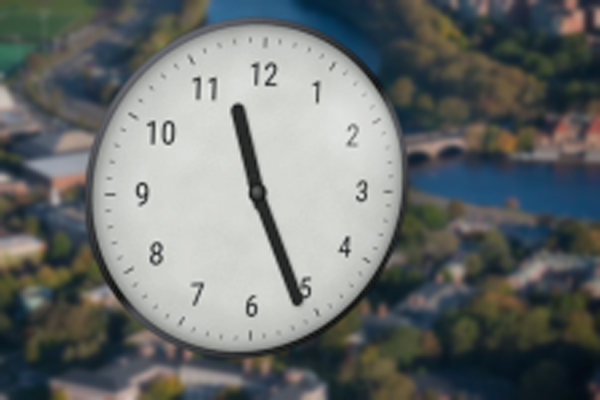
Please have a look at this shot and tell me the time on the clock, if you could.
11:26
